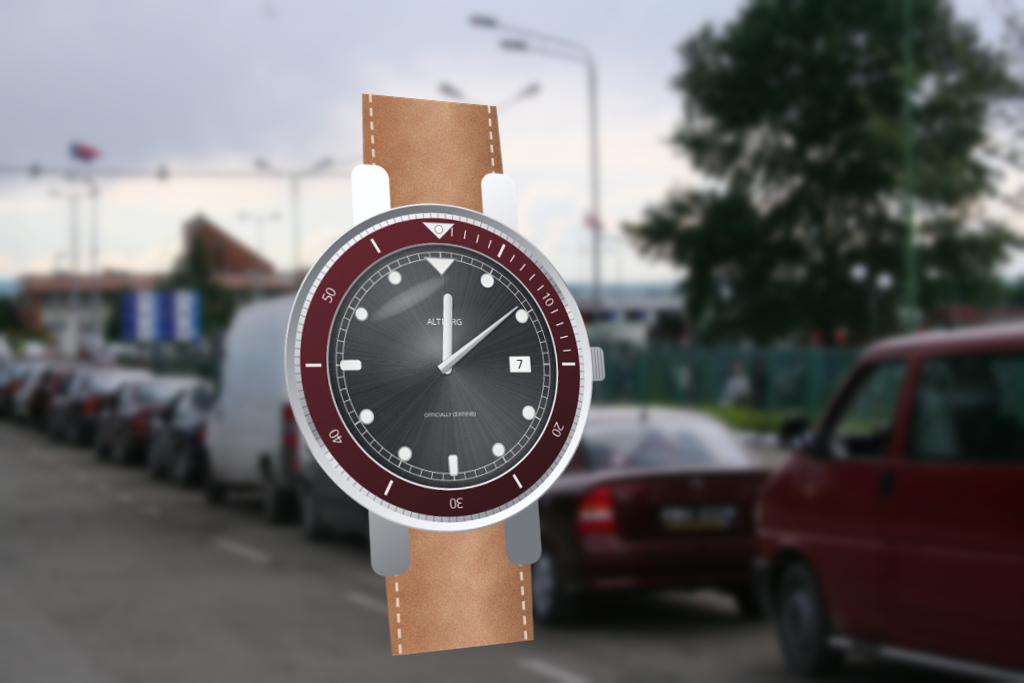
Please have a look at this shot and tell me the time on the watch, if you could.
12:09
